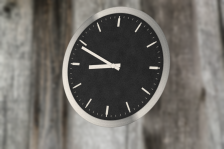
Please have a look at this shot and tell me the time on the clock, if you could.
8:49
